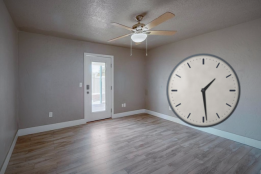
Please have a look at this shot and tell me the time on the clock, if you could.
1:29
